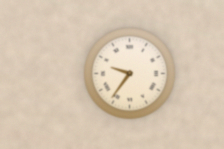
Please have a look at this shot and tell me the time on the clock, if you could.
9:36
